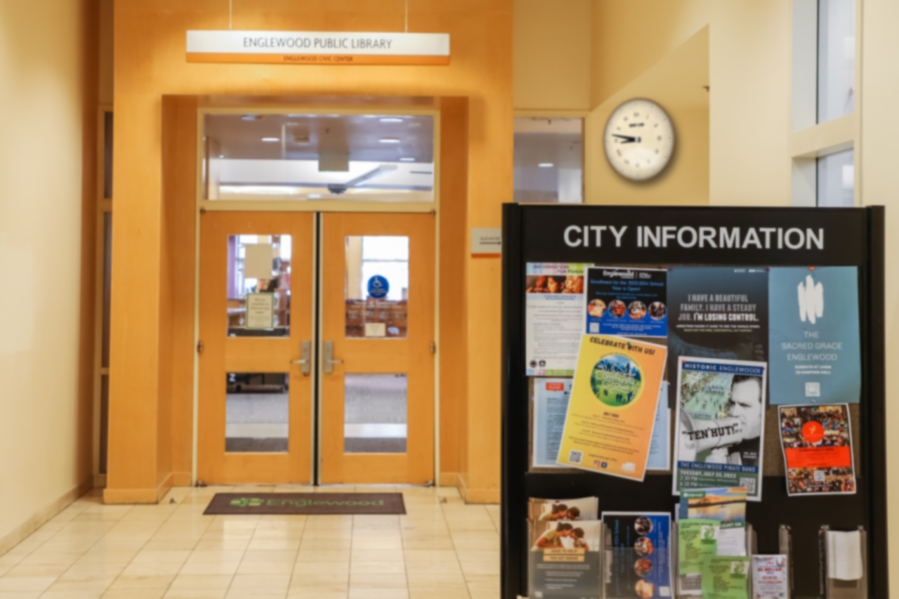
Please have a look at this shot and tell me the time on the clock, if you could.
8:47
